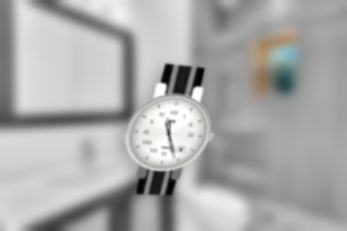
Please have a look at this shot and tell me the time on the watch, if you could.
11:26
